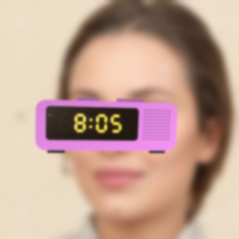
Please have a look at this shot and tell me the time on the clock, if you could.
8:05
